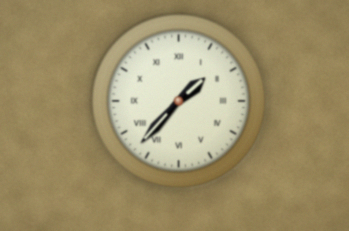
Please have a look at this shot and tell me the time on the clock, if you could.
1:37
